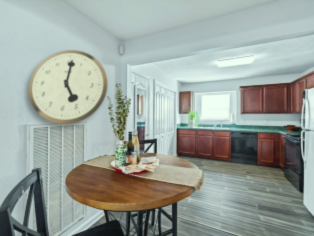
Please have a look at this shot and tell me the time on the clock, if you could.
5:01
